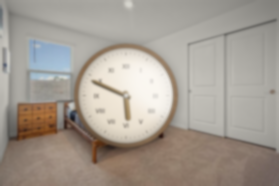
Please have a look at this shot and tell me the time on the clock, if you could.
5:49
